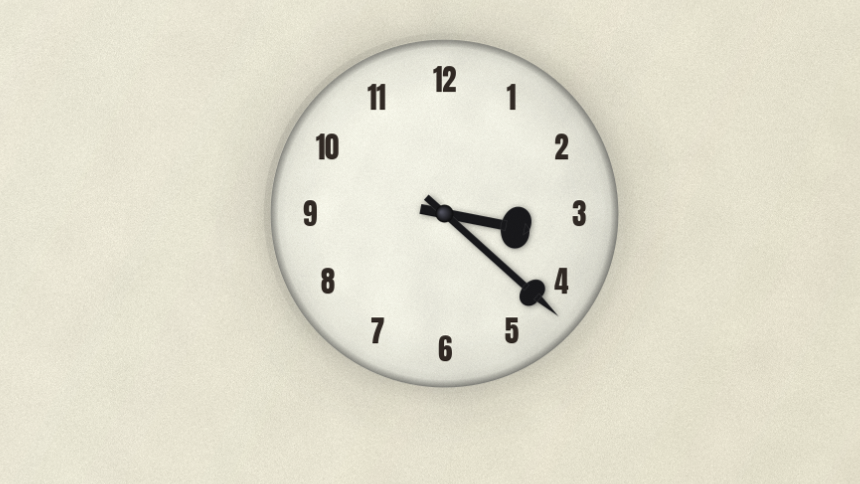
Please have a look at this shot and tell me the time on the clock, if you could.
3:22
